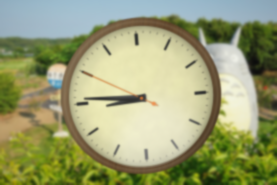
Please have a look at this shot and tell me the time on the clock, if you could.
8:45:50
